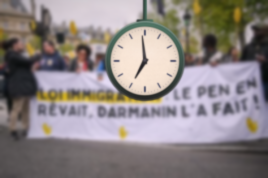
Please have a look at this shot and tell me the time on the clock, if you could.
6:59
